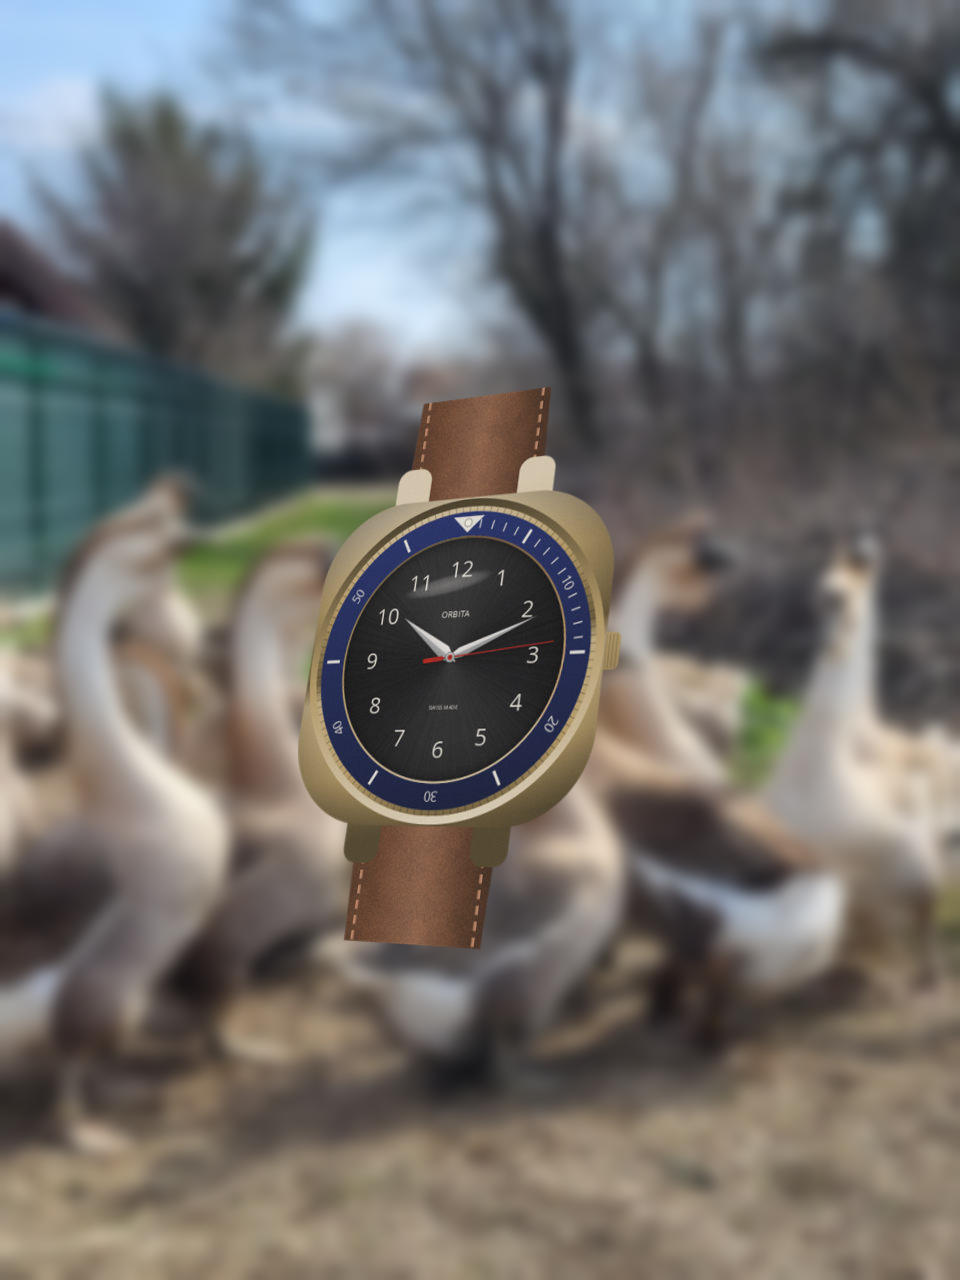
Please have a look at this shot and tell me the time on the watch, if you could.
10:11:14
